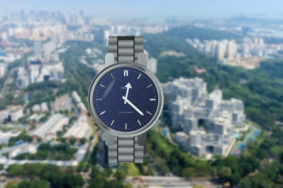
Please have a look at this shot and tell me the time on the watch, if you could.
12:22
